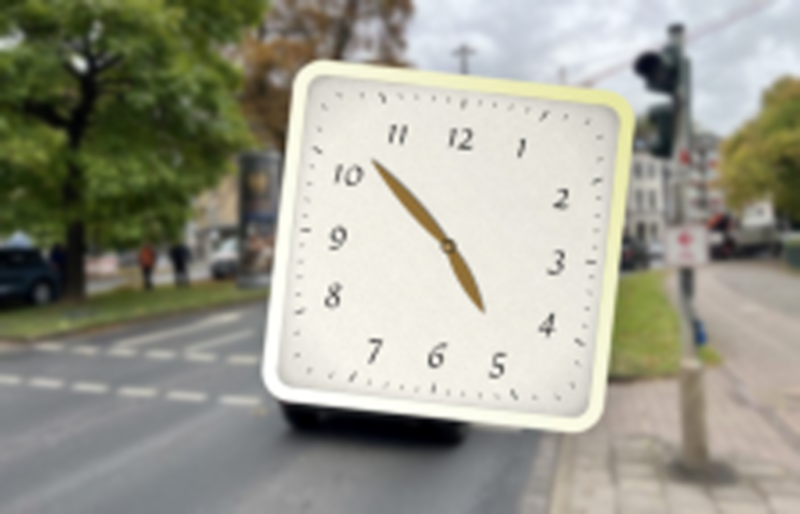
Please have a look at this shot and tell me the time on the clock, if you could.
4:52
